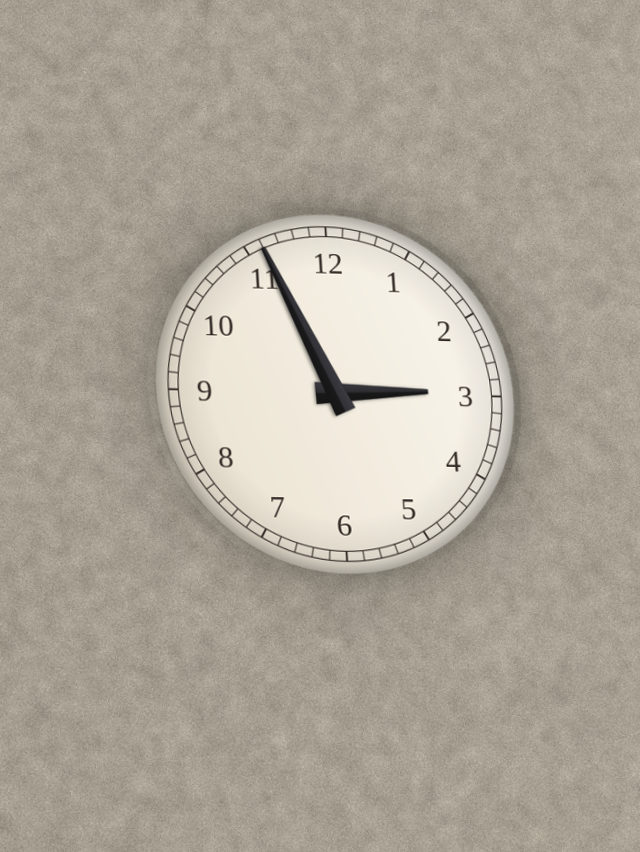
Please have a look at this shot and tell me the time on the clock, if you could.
2:56
